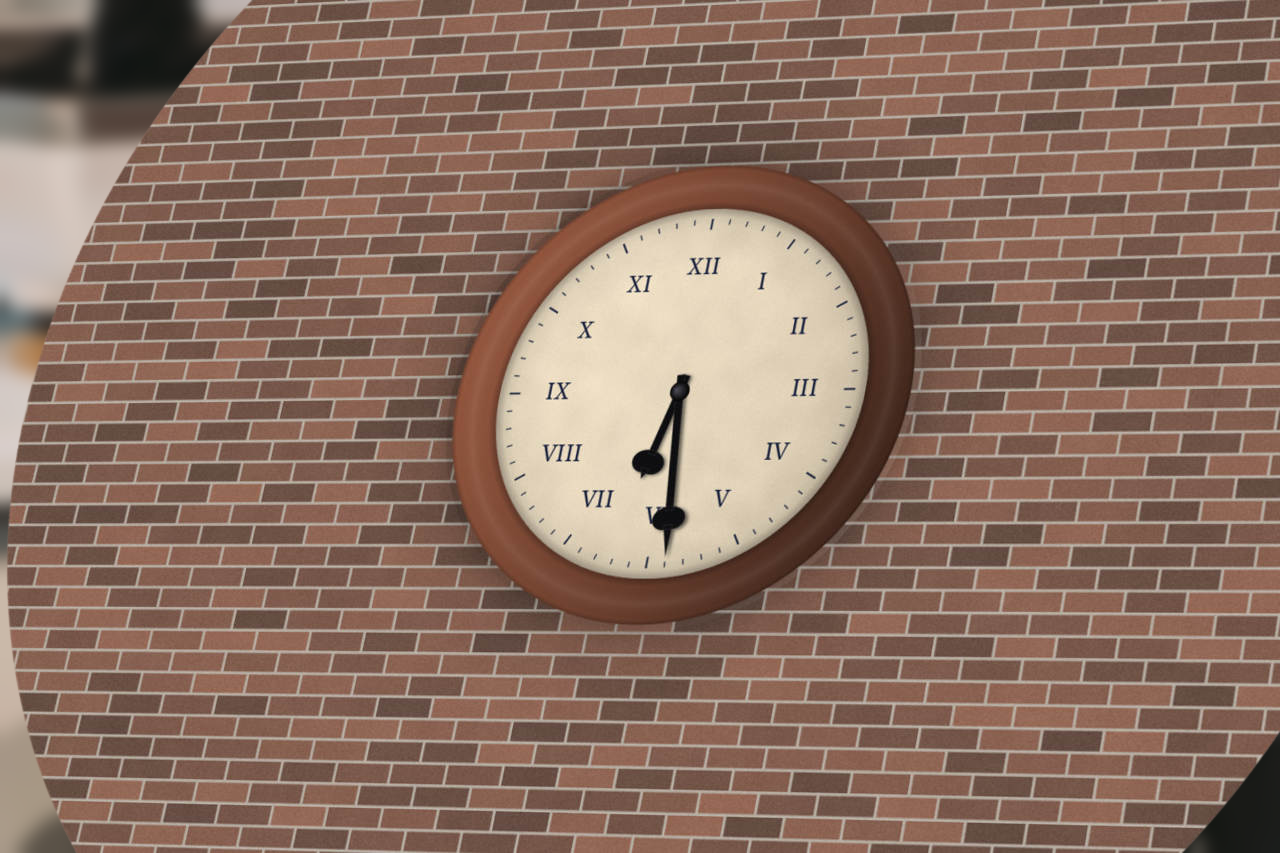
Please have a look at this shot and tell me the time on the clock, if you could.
6:29
